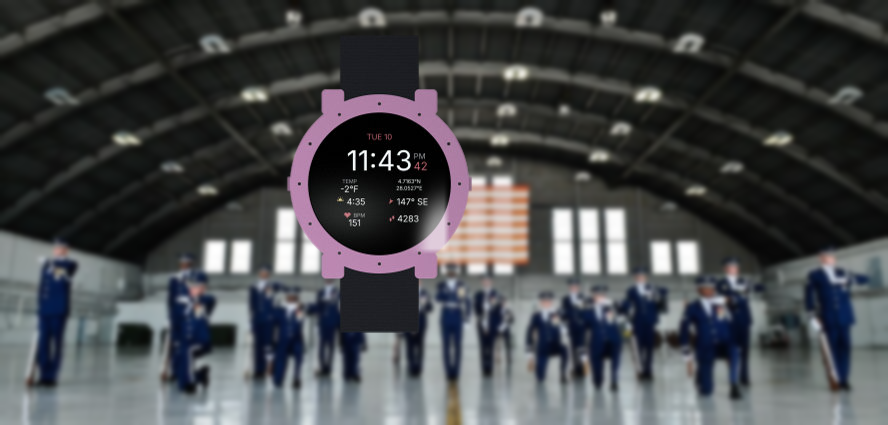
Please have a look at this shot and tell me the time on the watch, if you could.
11:43:42
